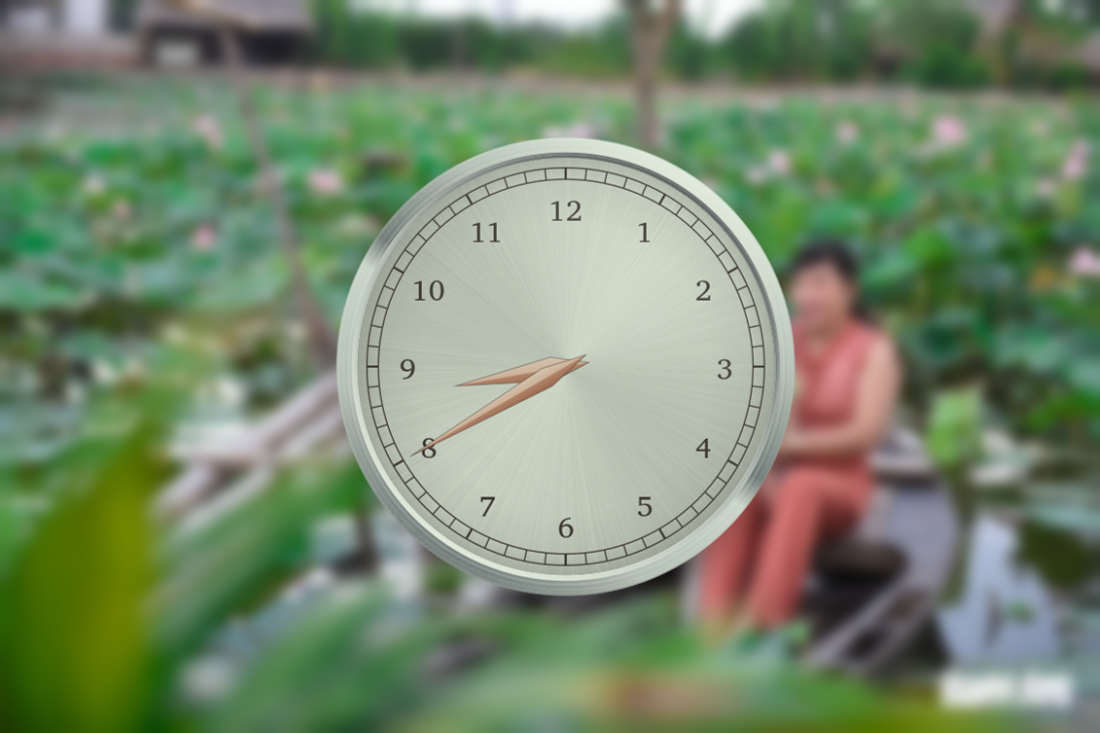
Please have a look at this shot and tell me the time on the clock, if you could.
8:40
